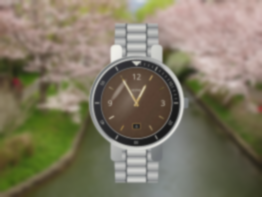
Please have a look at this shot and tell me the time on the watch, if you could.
12:55
